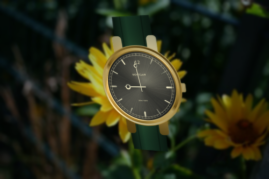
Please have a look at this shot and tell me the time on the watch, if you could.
8:59
